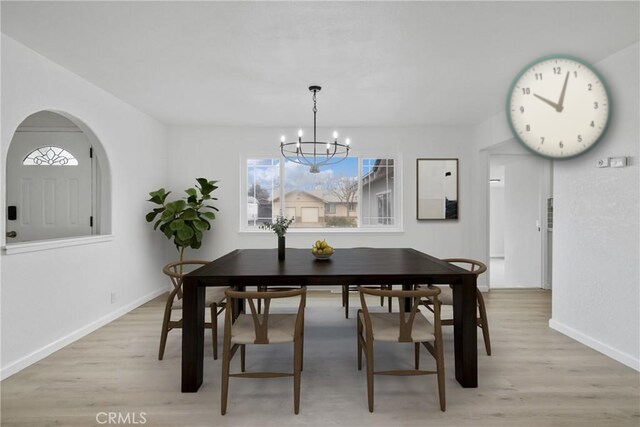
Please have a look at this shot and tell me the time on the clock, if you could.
10:03
